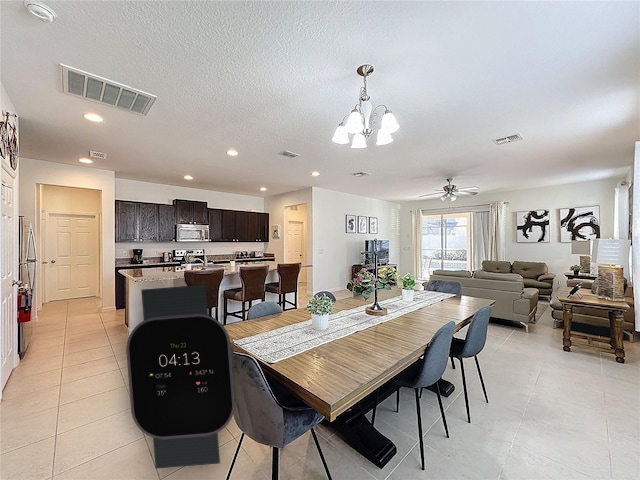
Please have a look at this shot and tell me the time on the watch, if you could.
4:13
